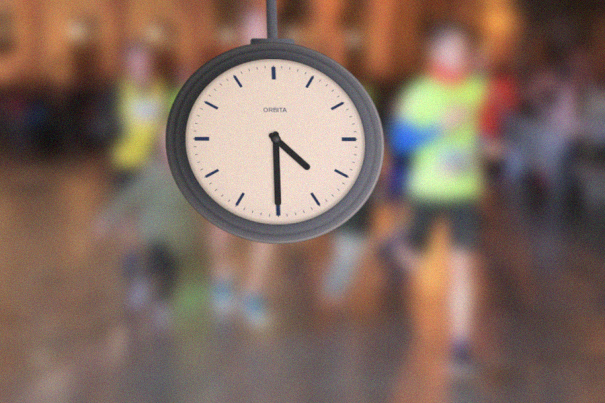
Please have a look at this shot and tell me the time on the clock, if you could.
4:30
